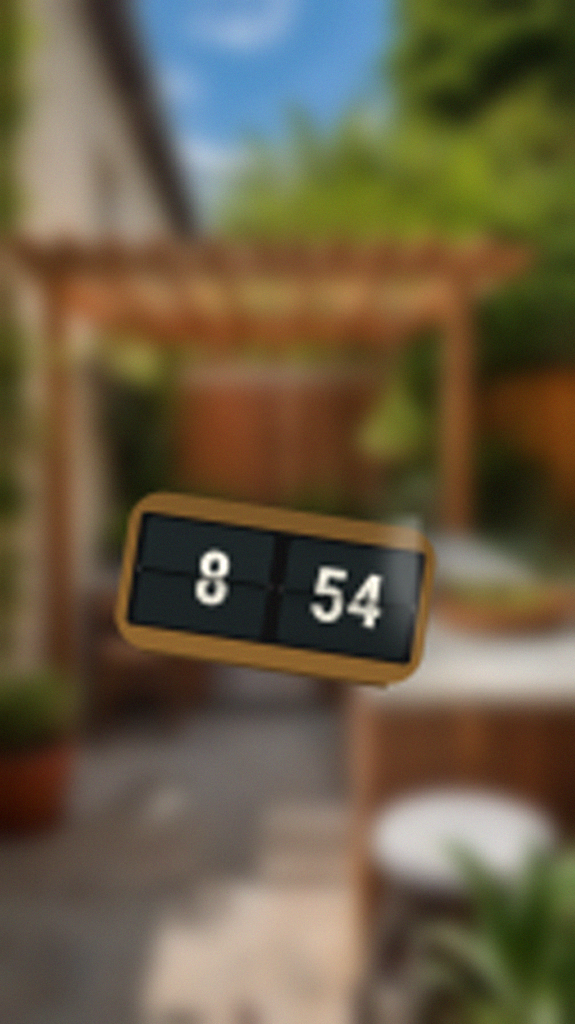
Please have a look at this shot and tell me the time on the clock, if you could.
8:54
